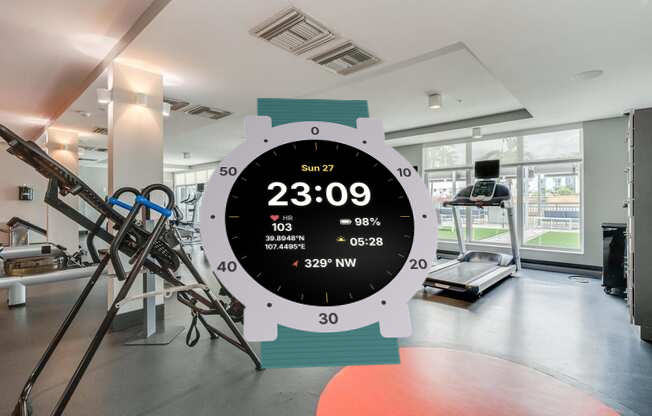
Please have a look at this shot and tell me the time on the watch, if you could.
23:09
